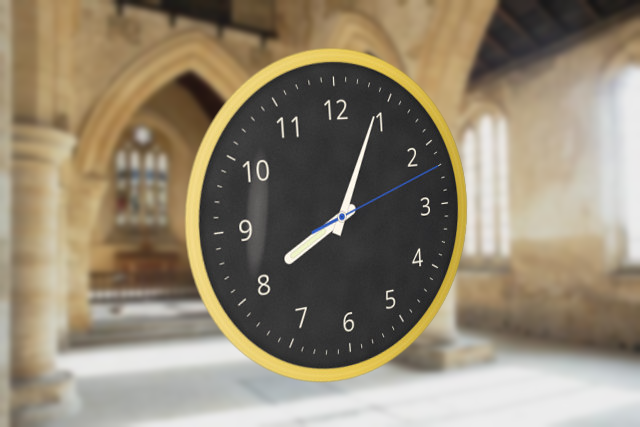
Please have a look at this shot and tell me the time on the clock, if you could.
8:04:12
